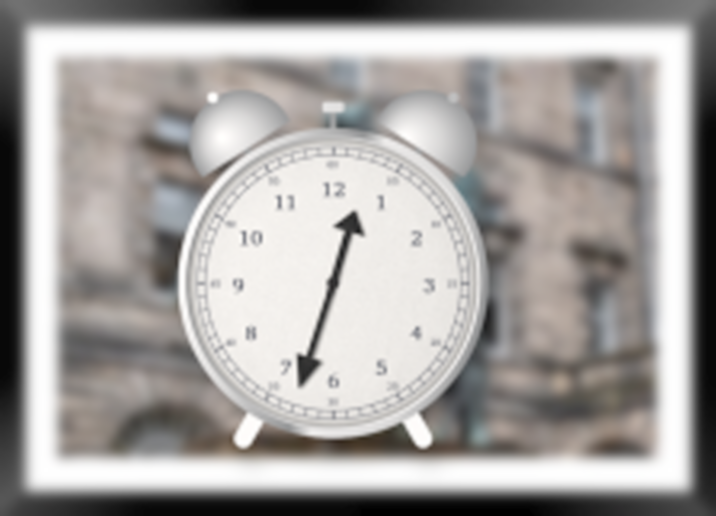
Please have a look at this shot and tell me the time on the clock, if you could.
12:33
